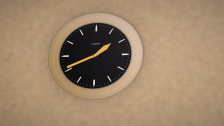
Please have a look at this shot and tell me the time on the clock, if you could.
1:41
